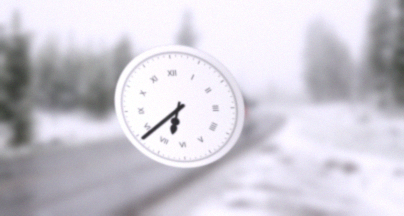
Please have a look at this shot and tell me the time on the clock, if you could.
6:39
